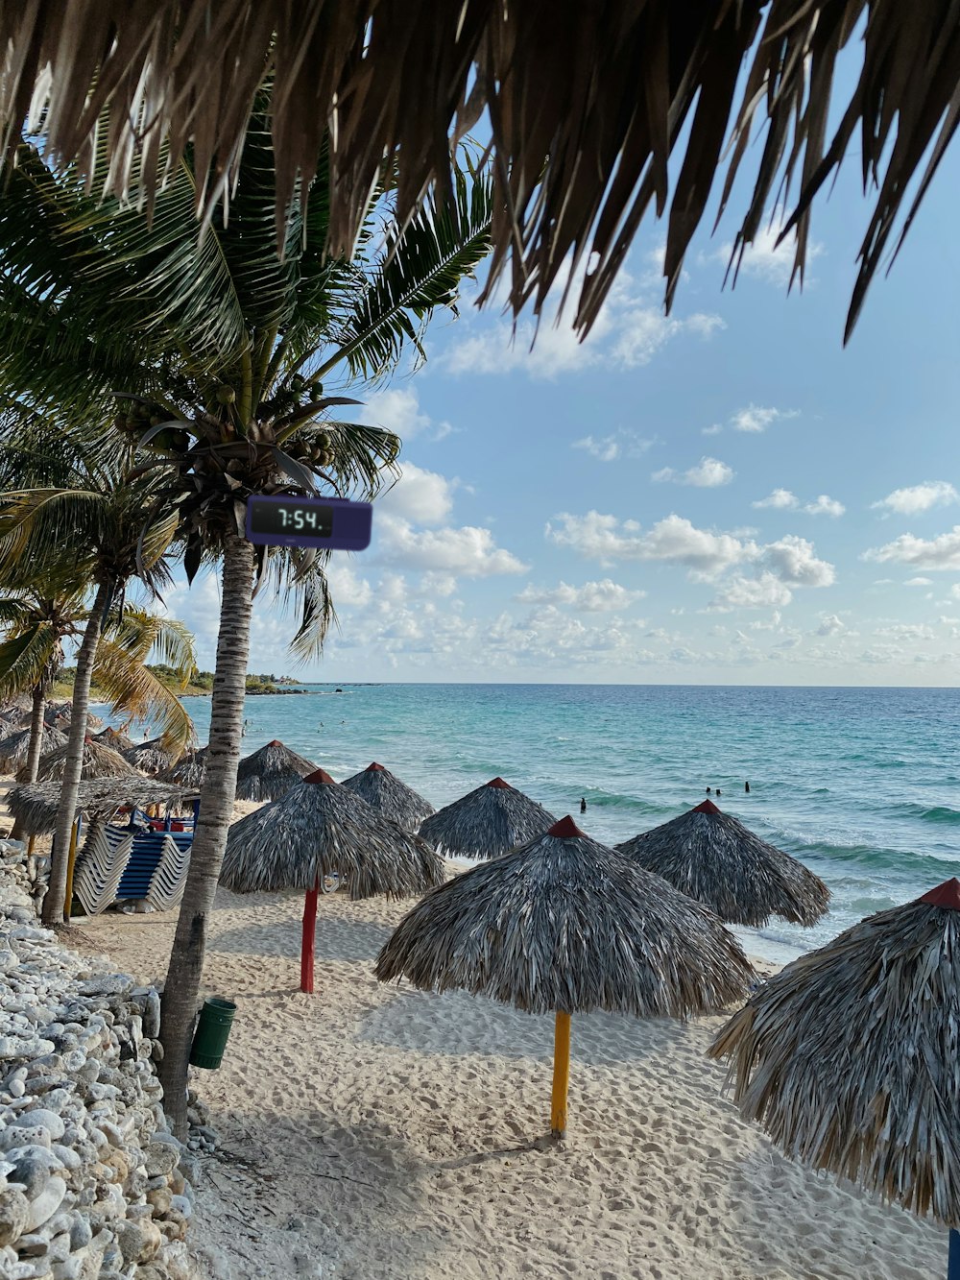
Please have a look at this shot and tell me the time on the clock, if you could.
7:54
